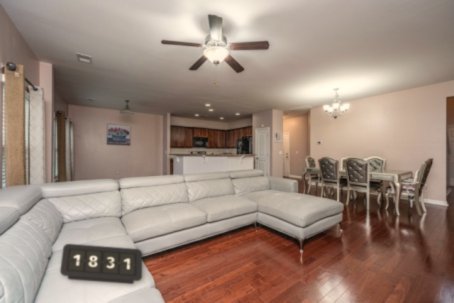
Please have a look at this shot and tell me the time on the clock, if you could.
18:31
